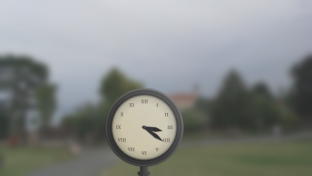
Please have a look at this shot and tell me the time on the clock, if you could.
3:21
